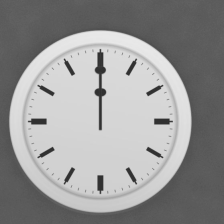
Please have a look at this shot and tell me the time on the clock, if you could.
12:00
